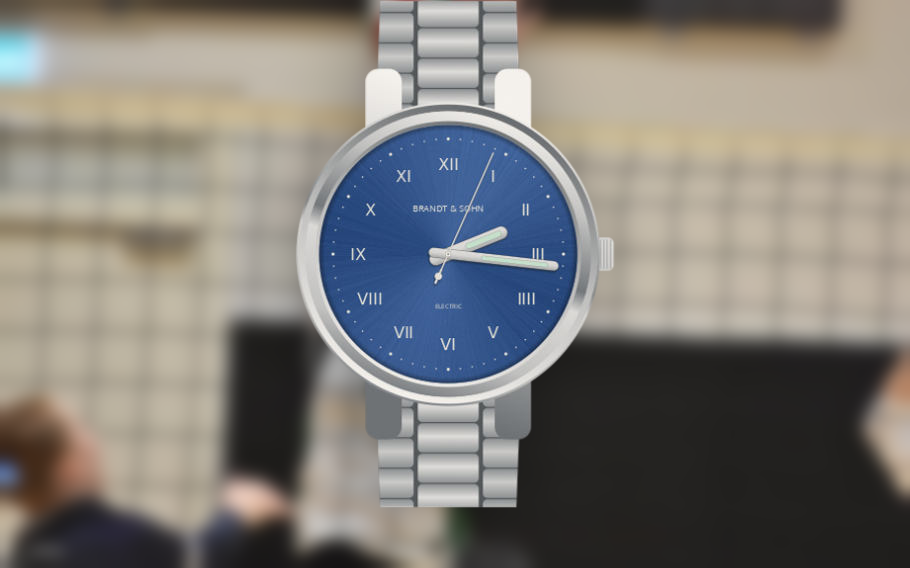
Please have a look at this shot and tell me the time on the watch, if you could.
2:16:04
